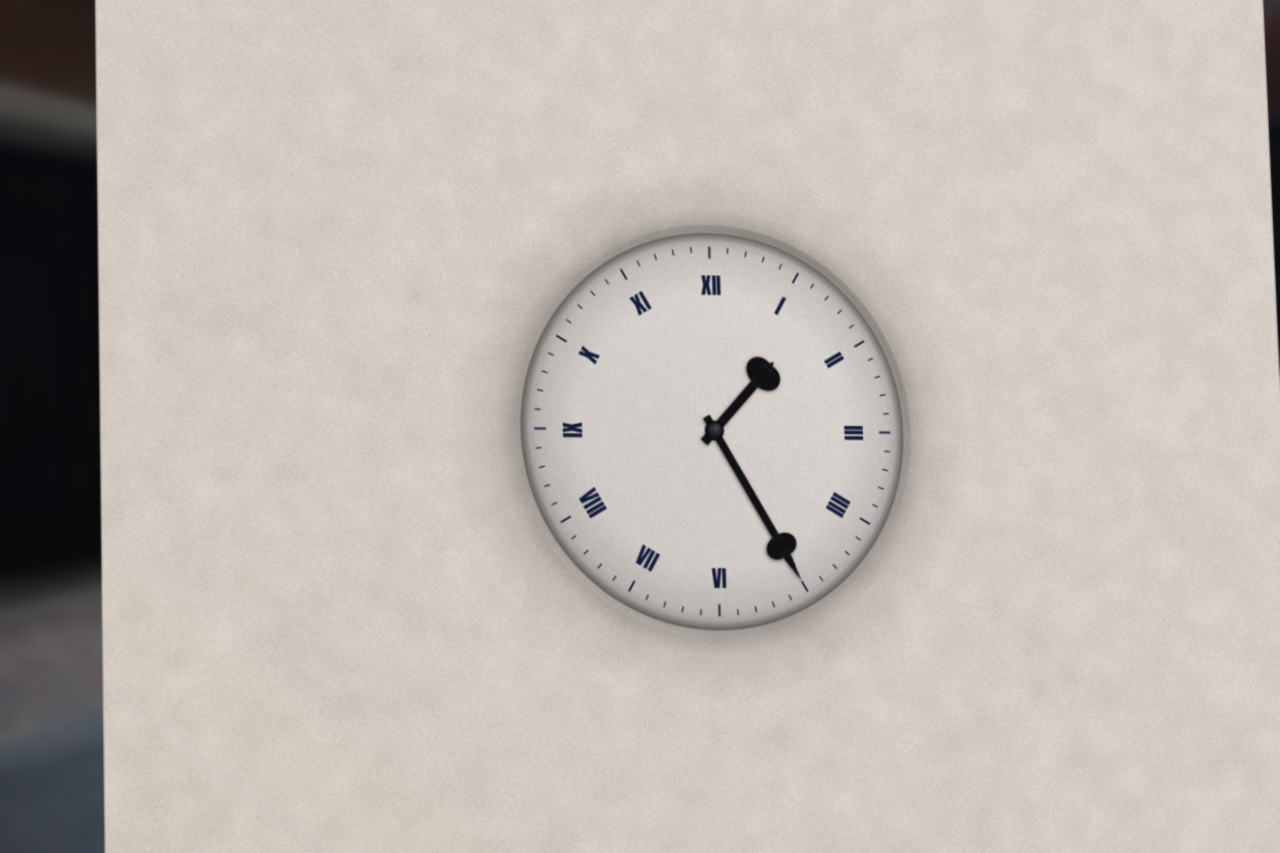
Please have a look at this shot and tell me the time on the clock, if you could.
1:25
